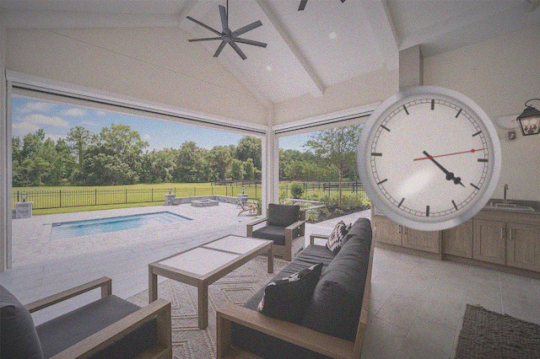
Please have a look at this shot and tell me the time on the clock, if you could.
4:21:13
